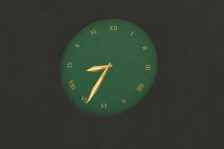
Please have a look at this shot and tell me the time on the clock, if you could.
8:34
